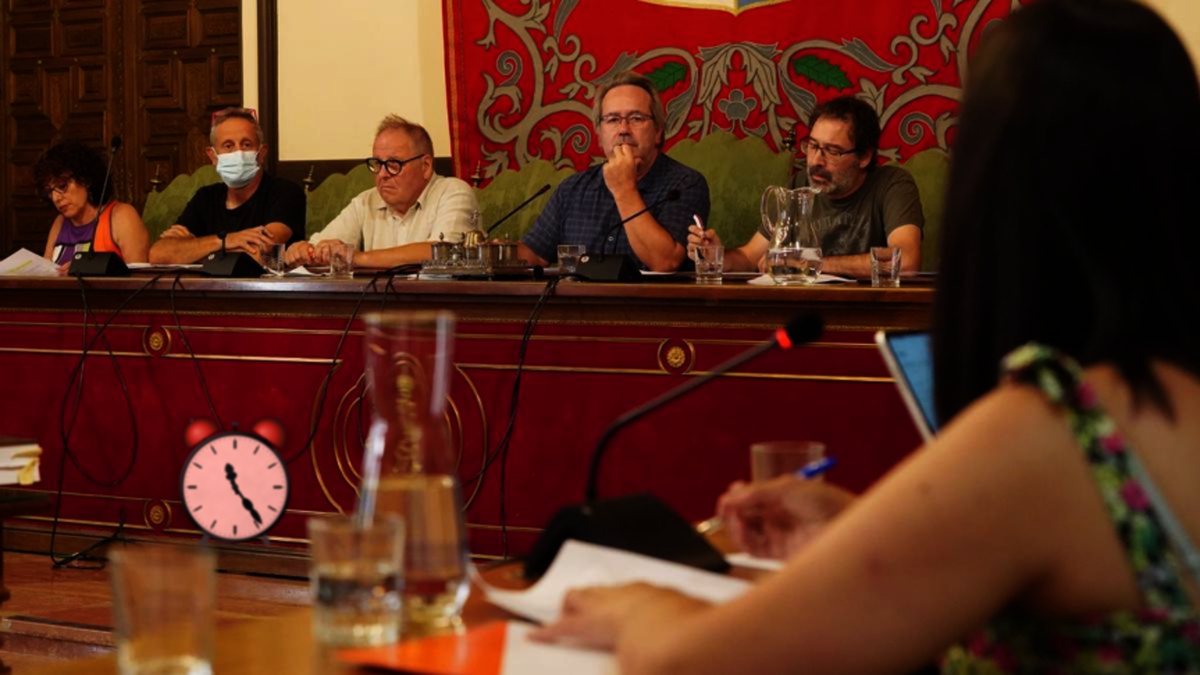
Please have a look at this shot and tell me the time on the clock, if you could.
11:24
